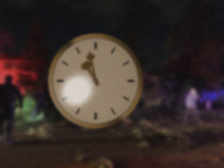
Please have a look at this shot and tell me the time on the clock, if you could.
10:58
